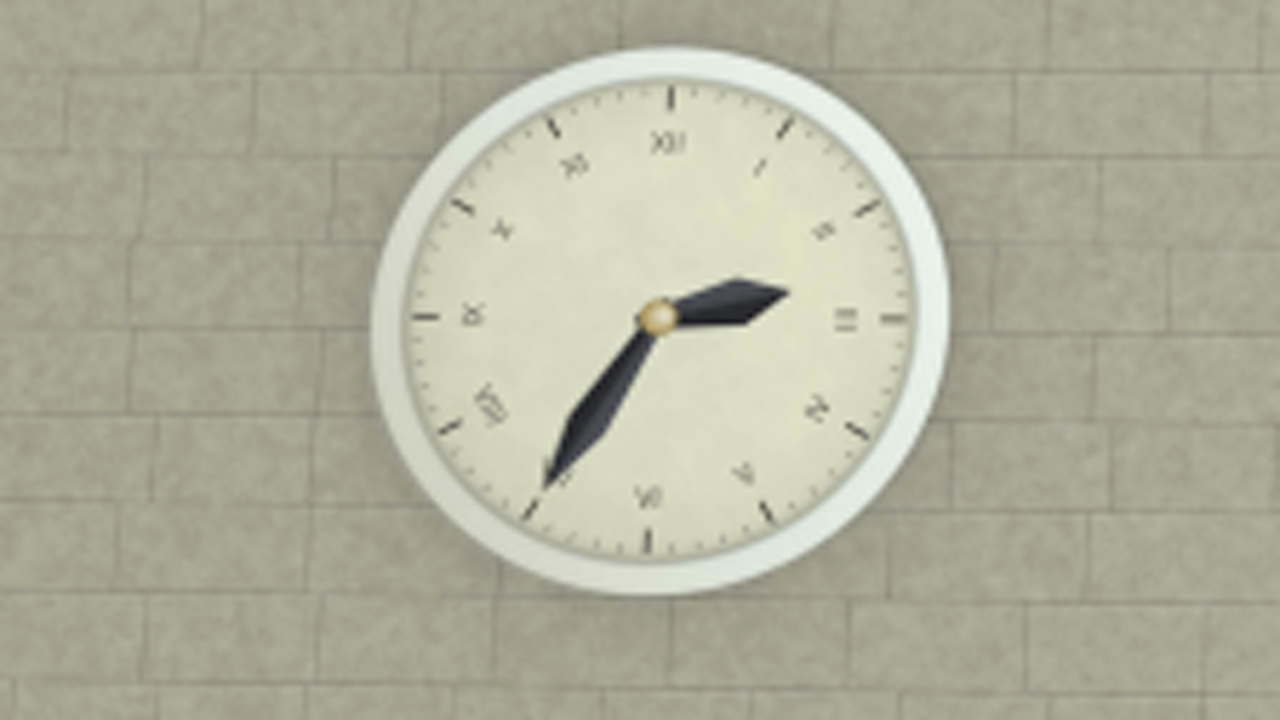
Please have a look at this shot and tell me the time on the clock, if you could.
2:35
